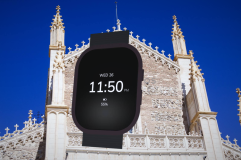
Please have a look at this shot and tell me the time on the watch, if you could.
11:50
